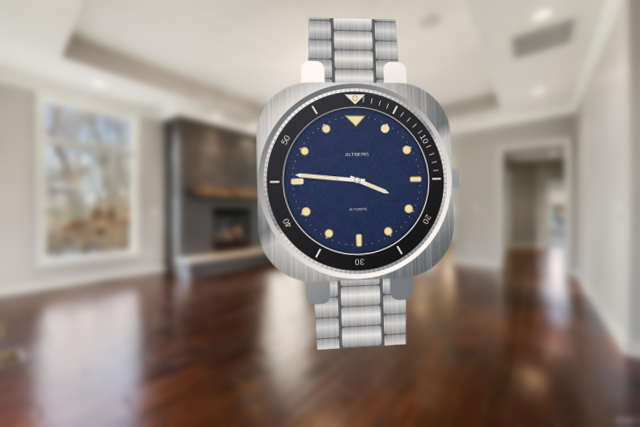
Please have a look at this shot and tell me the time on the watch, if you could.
3:46
